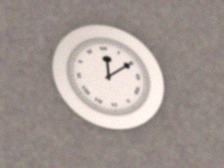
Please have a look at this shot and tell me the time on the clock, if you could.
12:10
